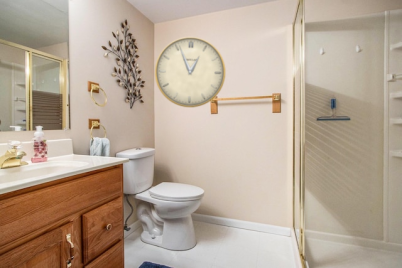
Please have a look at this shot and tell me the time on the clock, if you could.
12:56
